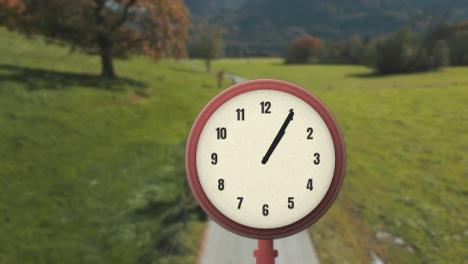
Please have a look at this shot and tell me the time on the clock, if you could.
1:05
